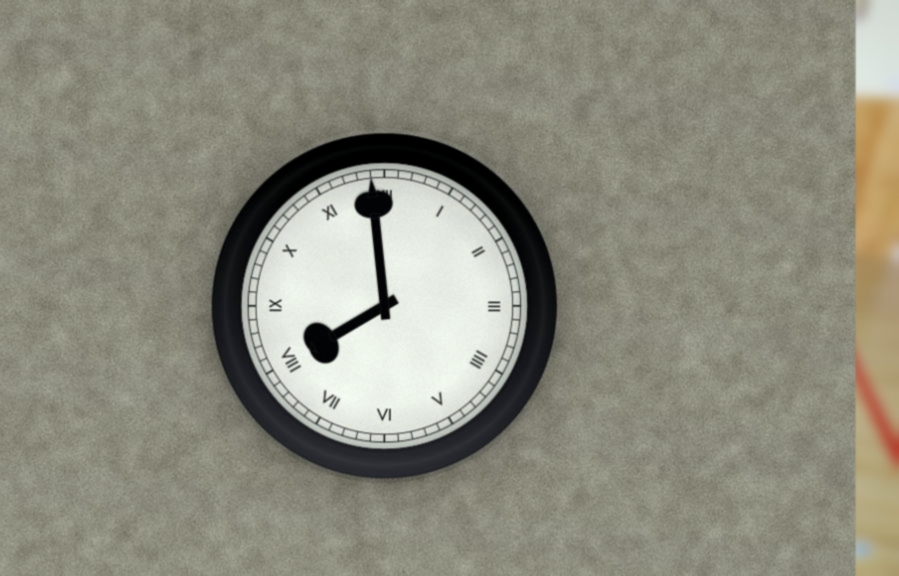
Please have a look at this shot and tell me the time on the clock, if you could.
7:59
